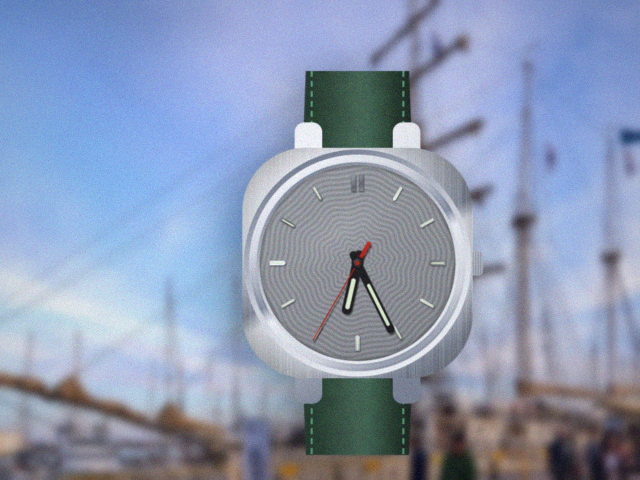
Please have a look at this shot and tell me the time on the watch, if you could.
6:25:35
